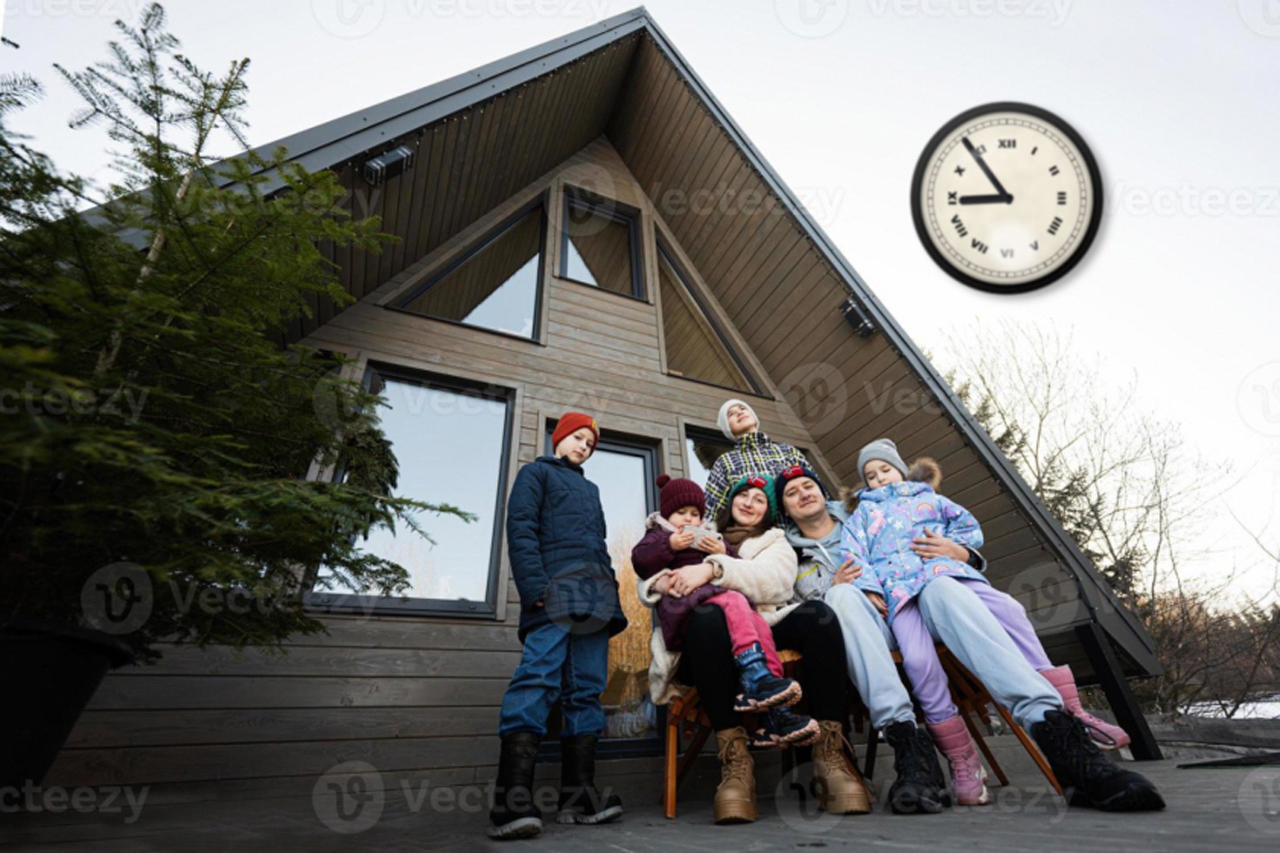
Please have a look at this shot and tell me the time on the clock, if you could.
8:54
